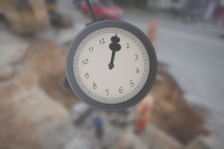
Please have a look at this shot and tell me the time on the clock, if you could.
1:05
